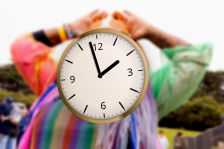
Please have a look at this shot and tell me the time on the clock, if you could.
1:58
